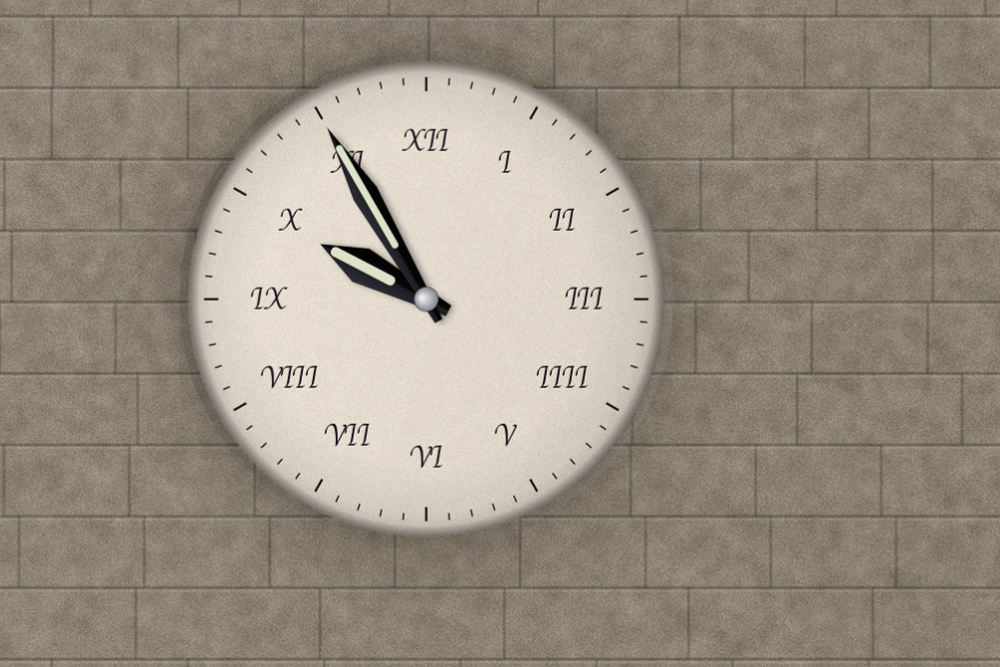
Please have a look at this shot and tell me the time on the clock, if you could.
9:55
